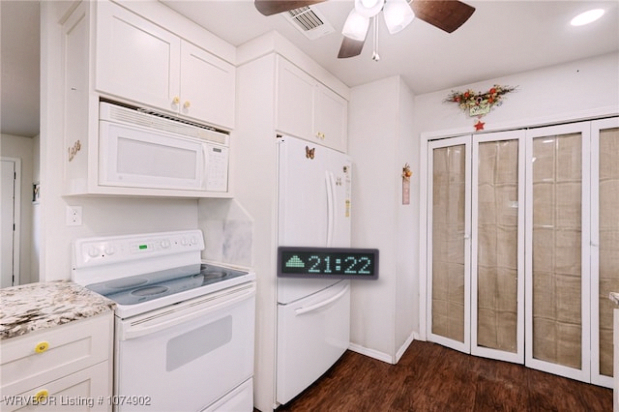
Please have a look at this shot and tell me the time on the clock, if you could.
21:22
